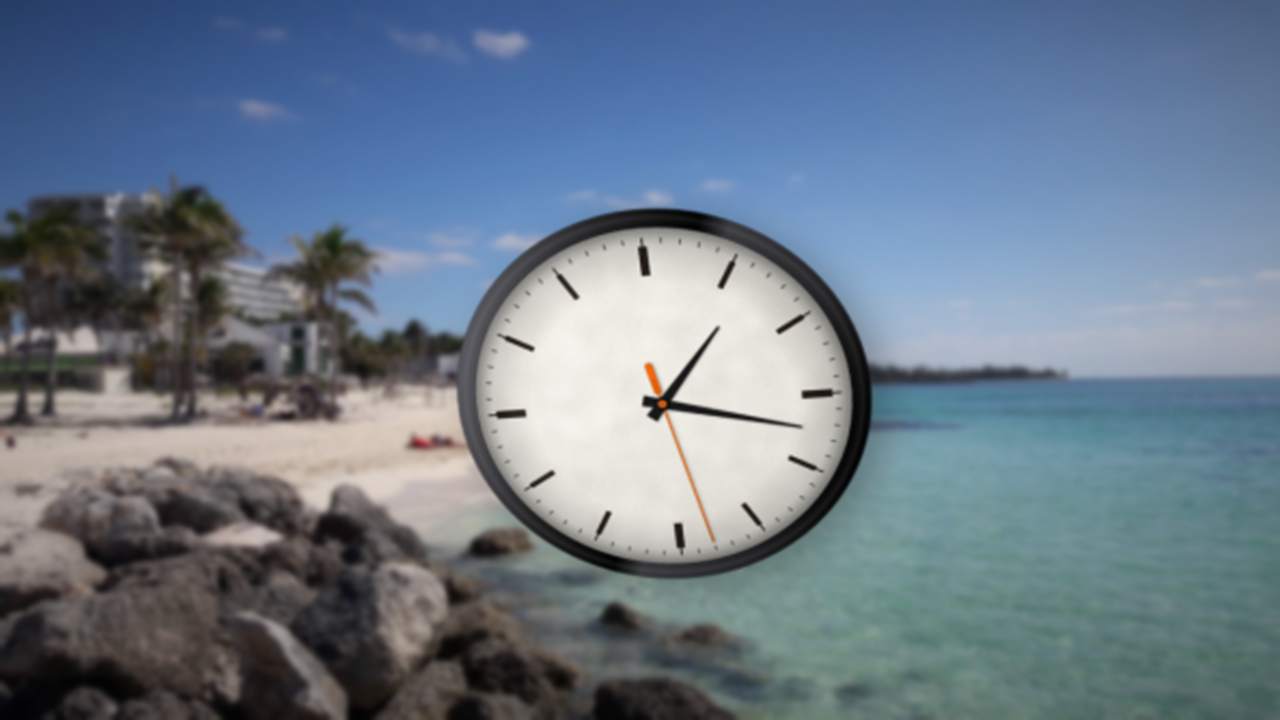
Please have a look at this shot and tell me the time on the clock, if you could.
1:17:28
